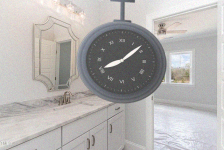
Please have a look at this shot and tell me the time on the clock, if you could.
8:08
